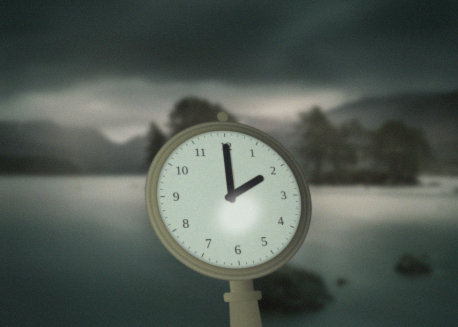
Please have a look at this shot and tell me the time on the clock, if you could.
2:00
